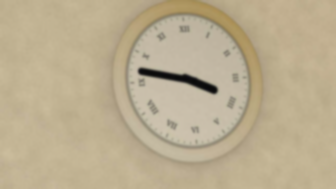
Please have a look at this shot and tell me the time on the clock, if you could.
3:47
